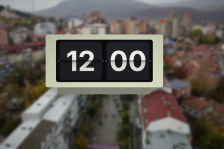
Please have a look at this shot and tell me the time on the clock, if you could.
12:00
